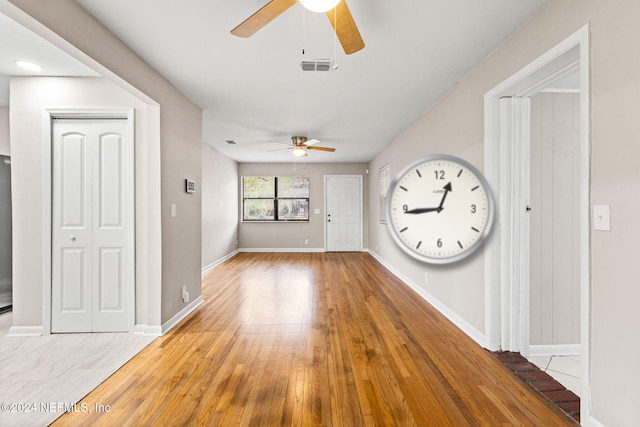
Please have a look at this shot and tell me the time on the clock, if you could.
12:44
